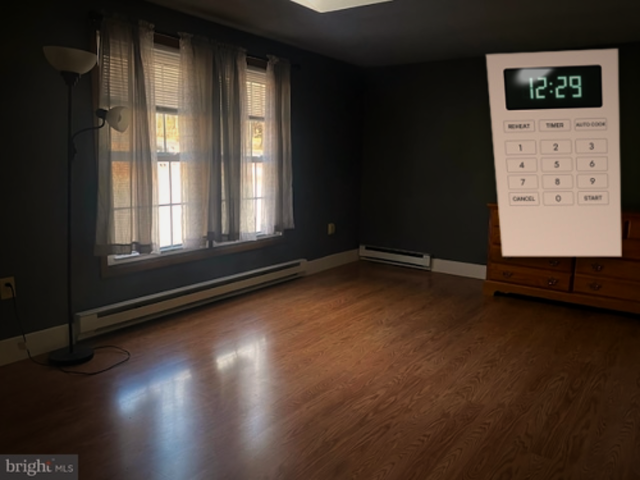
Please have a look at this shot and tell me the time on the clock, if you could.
12:29
